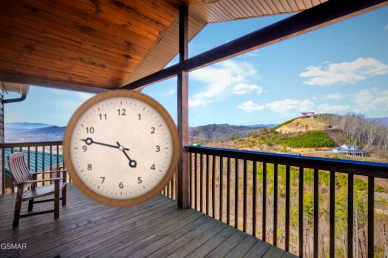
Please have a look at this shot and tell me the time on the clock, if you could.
4:47
